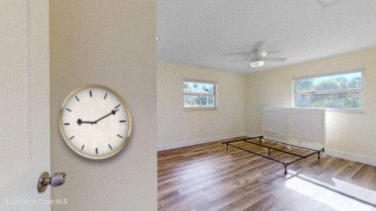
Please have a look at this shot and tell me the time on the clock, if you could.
9:11
